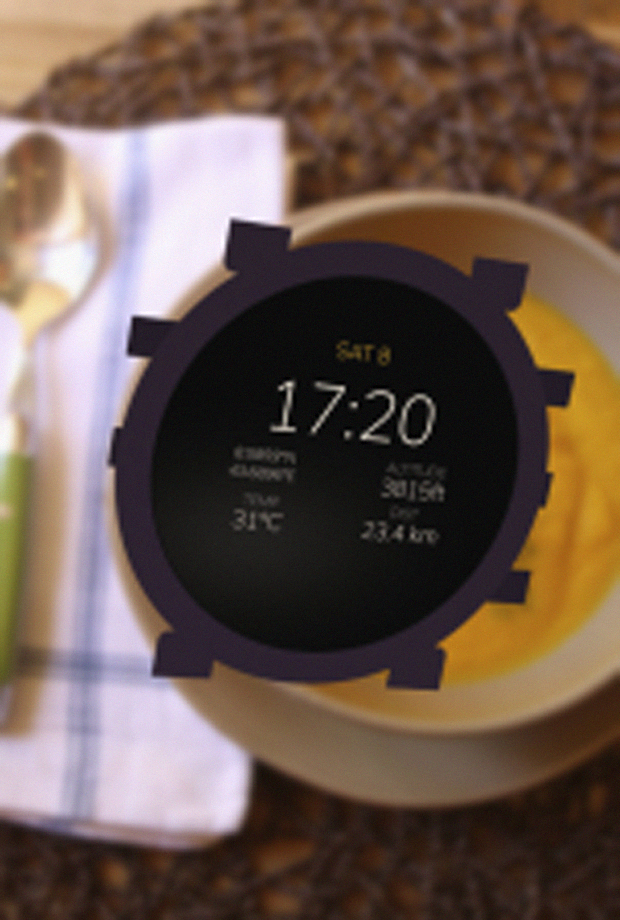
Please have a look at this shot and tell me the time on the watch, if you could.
17:20
